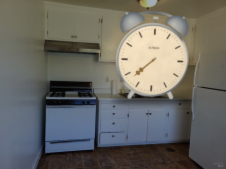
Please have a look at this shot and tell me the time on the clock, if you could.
7:38
